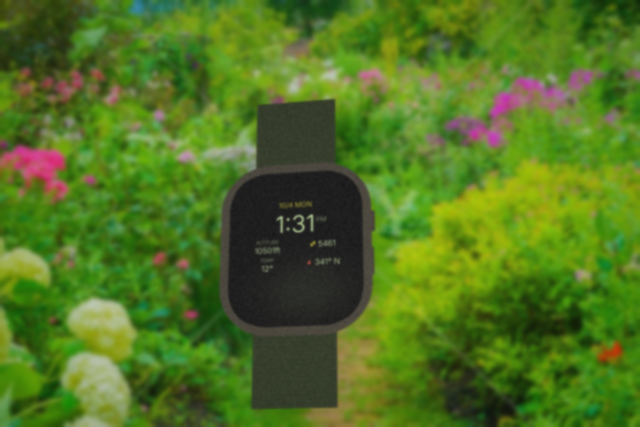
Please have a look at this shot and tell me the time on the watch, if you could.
1:31
